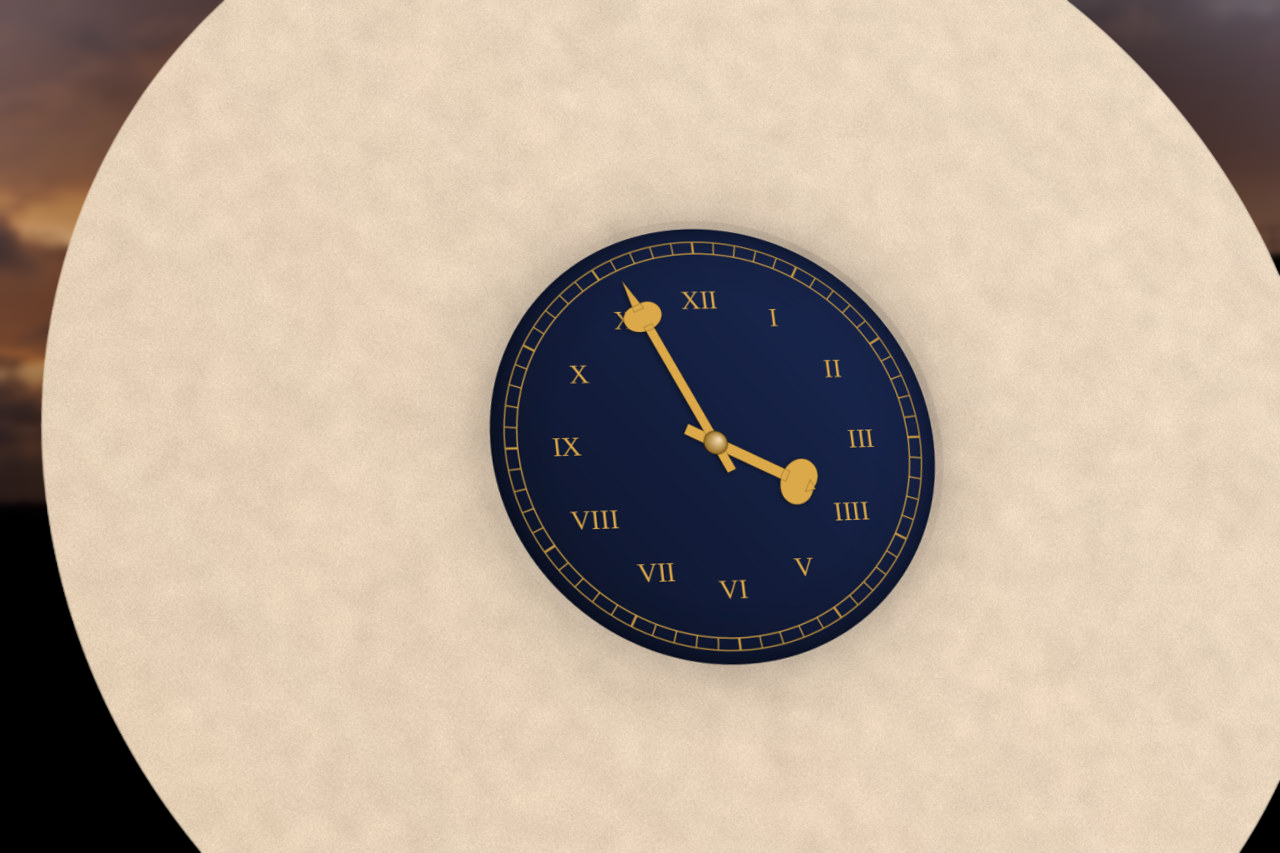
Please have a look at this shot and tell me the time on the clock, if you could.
3:56
